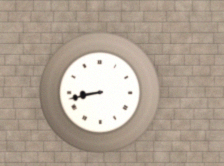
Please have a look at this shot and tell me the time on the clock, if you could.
8:43
